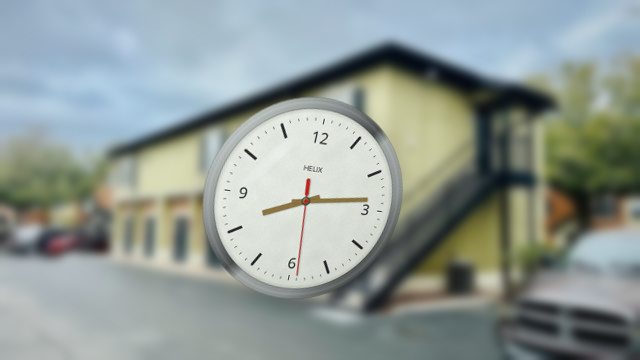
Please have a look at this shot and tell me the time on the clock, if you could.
8:13:29
